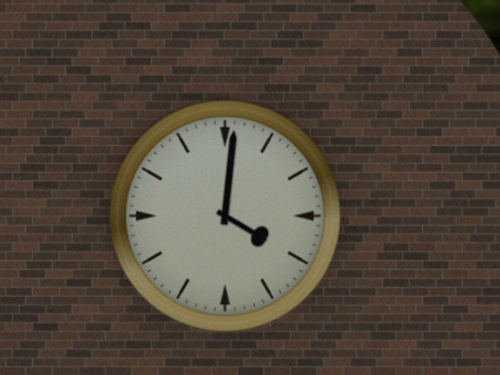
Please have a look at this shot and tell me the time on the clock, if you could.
4:01
